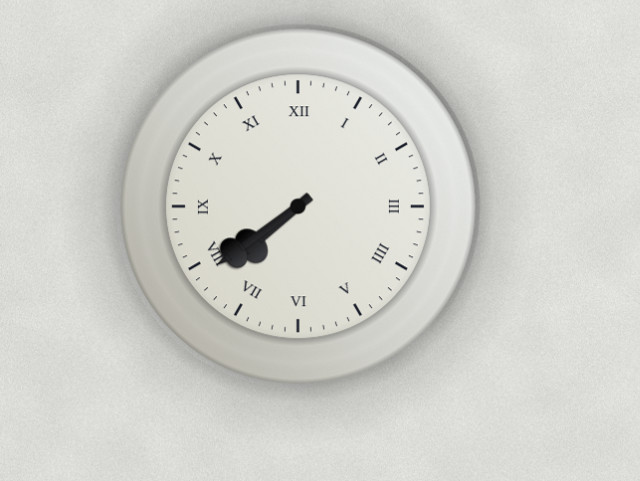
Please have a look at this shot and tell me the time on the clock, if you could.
7:39
